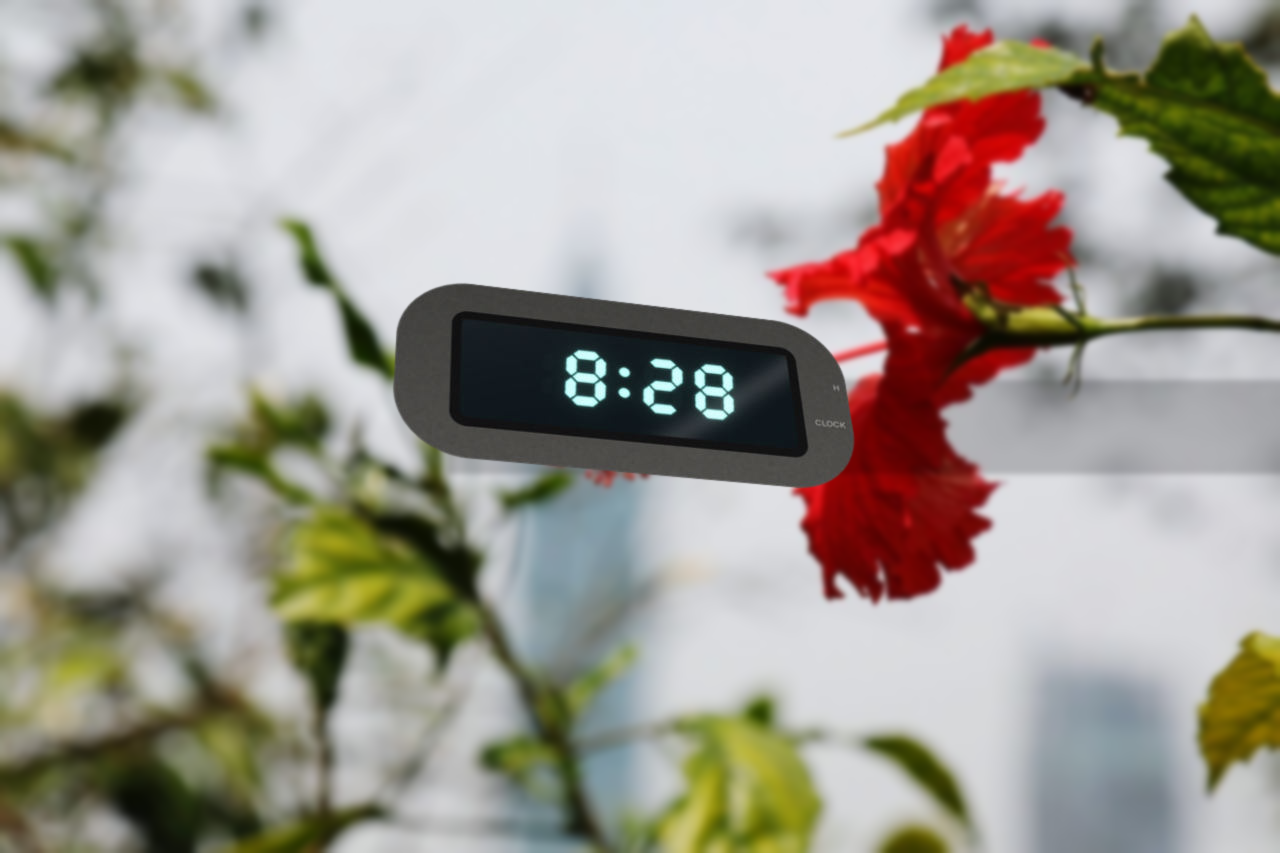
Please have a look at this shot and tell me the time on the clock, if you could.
8:28
